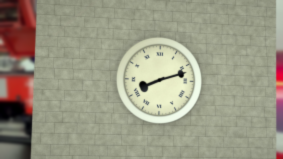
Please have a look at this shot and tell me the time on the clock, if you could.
8:12
